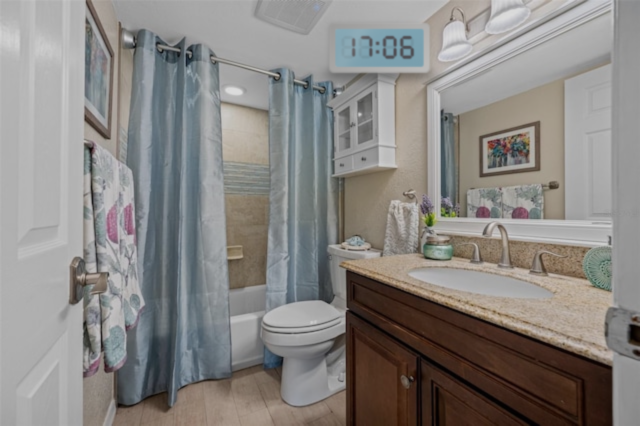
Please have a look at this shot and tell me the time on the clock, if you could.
17:06
